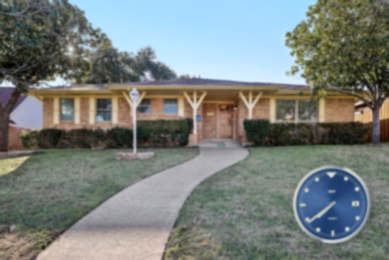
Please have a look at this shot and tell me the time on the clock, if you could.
7:39
